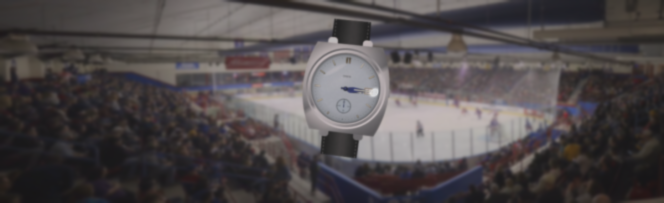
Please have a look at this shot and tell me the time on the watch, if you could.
3:15
